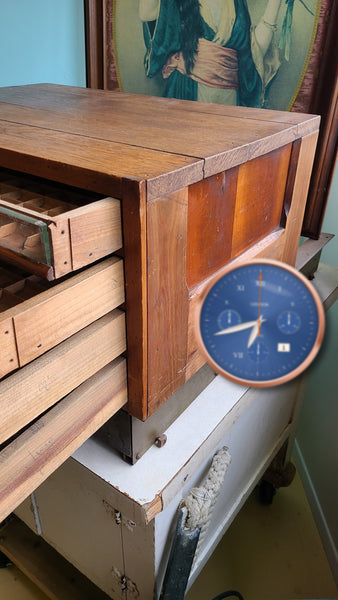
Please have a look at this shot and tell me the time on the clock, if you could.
6:42
